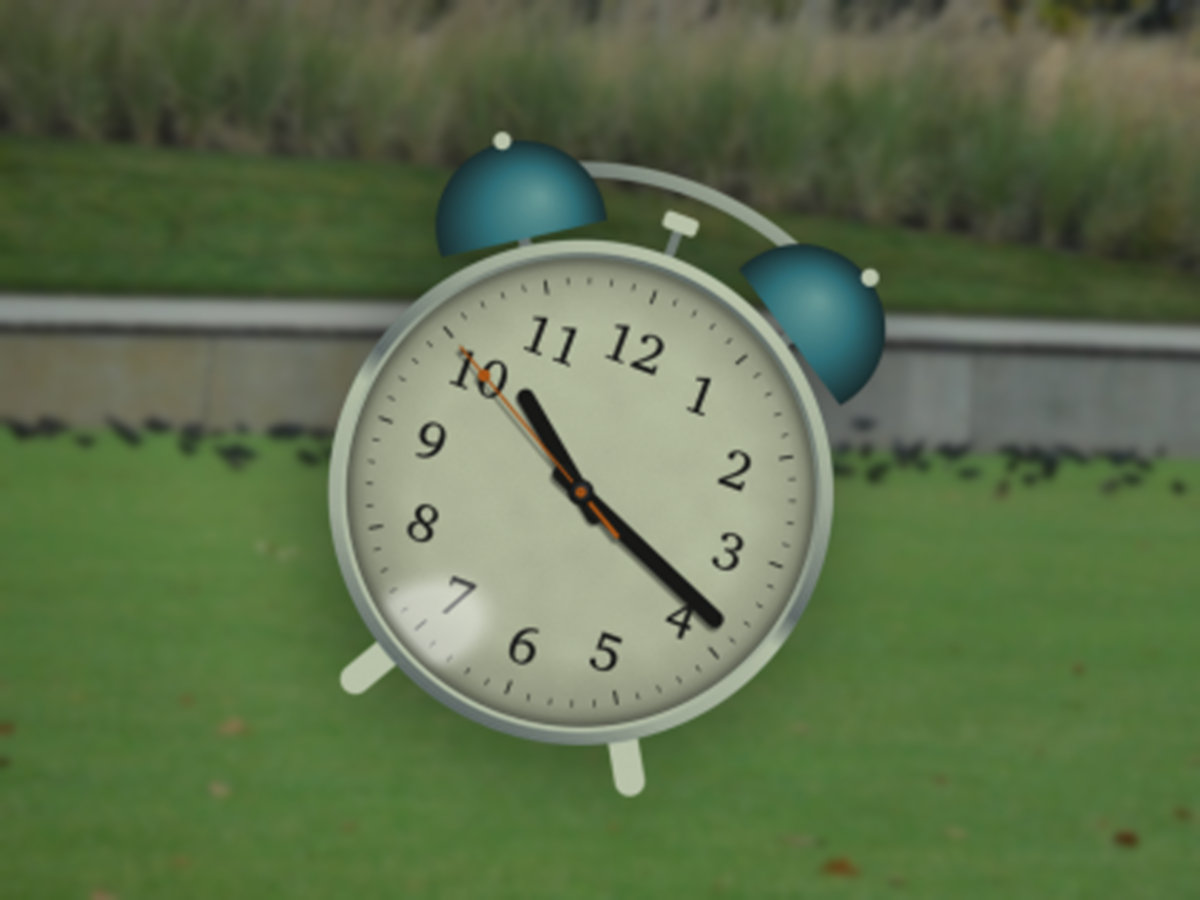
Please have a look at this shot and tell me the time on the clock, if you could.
10:18:50
